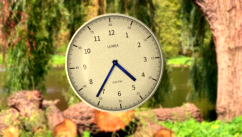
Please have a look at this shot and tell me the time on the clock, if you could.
4:36
